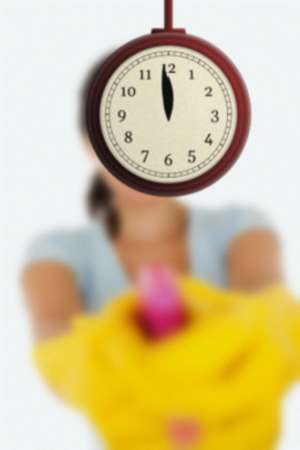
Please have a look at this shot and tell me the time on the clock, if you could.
11:59
